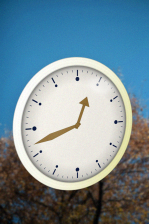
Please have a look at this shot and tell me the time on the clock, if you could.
12:42
